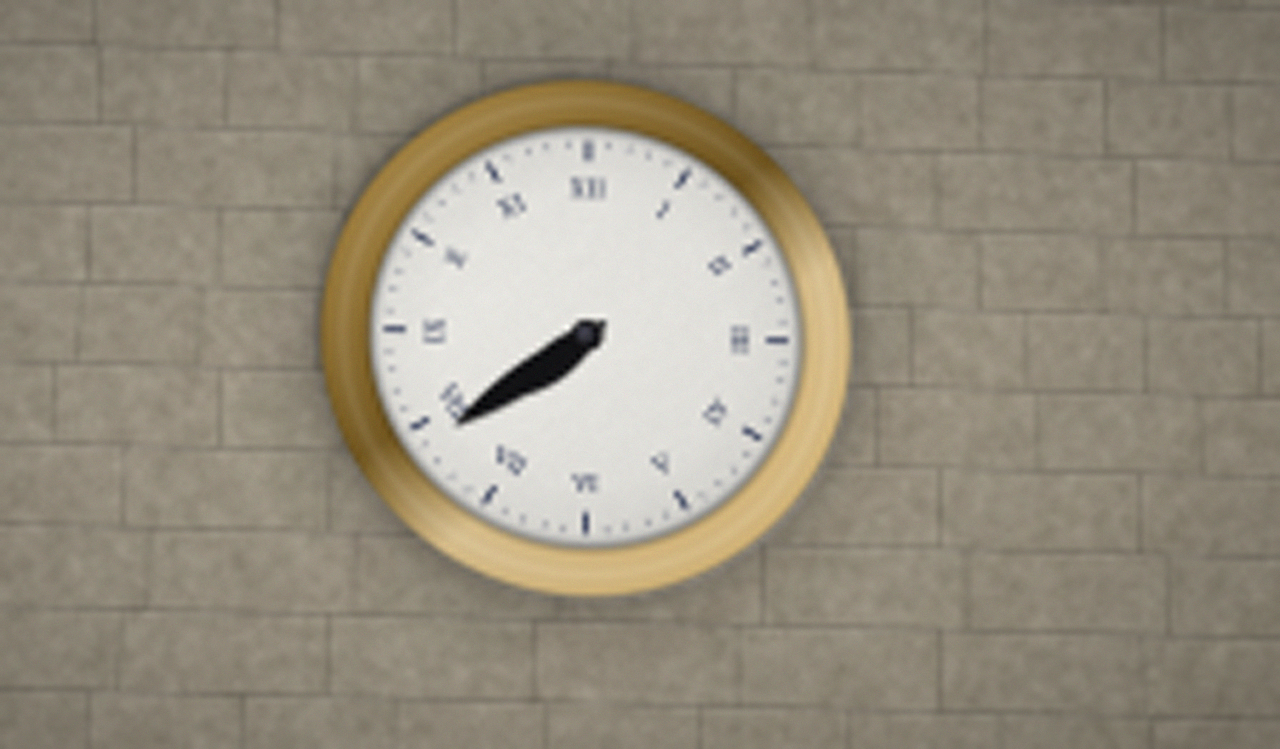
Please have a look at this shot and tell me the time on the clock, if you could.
7:39
